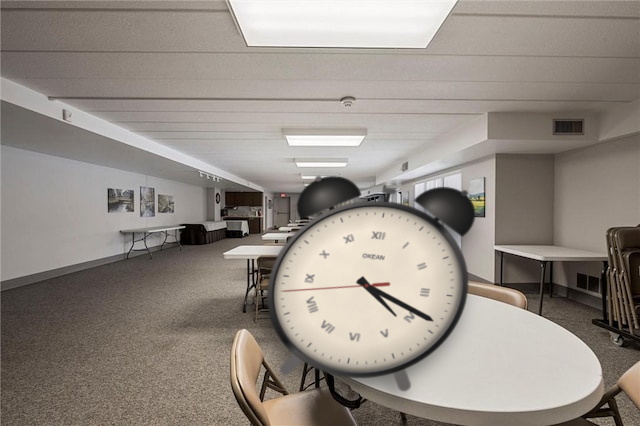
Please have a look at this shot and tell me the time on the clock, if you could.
4:18:43
